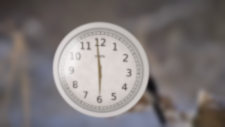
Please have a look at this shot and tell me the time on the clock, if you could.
5:59
